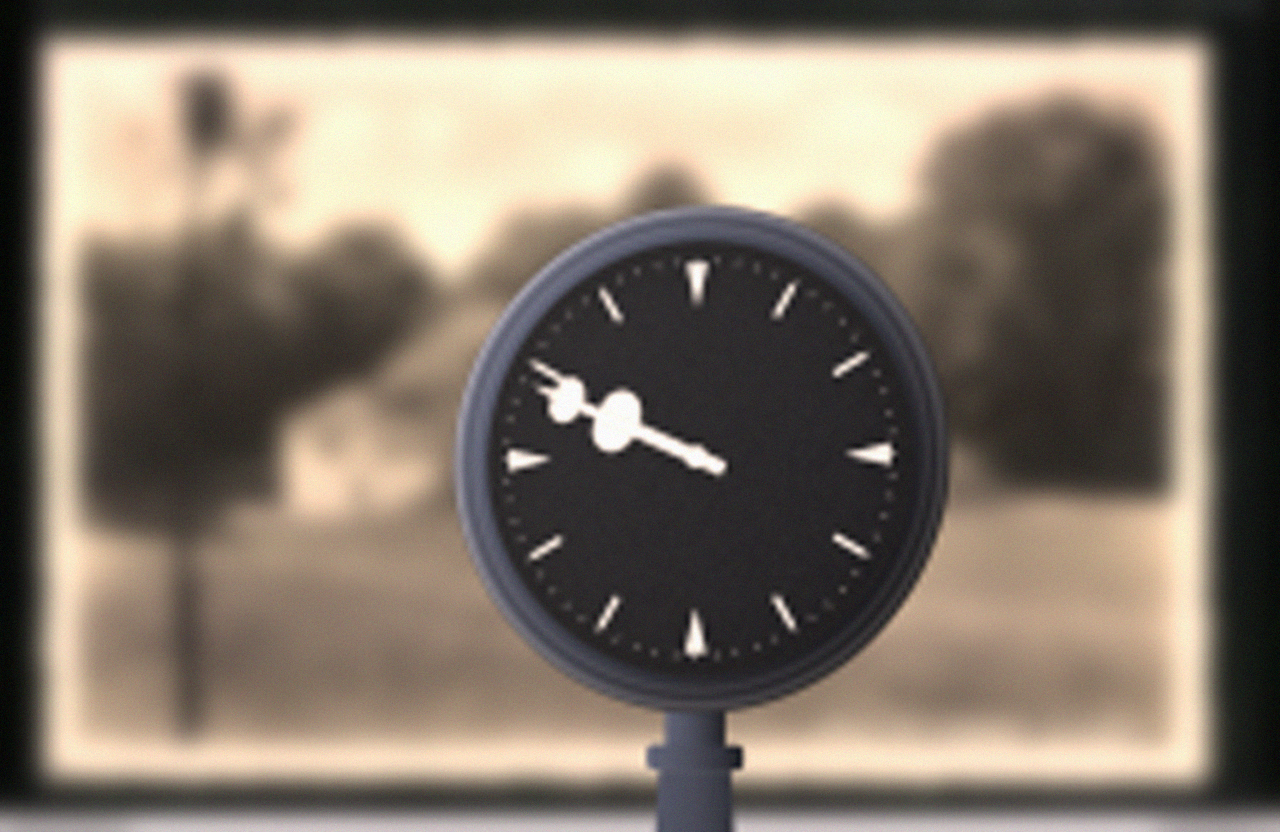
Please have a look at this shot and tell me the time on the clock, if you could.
9:49
